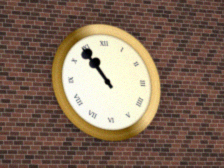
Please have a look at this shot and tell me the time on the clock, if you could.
10:54
